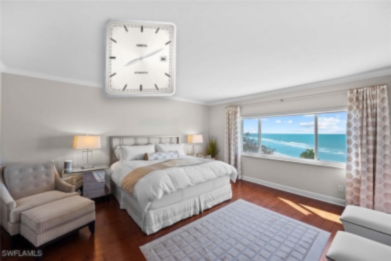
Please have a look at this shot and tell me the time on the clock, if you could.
8:11
